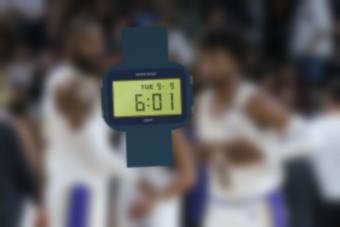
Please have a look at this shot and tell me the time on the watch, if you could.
6:01
